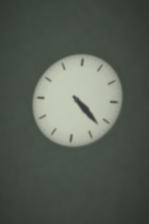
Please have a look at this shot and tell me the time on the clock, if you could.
4:22
